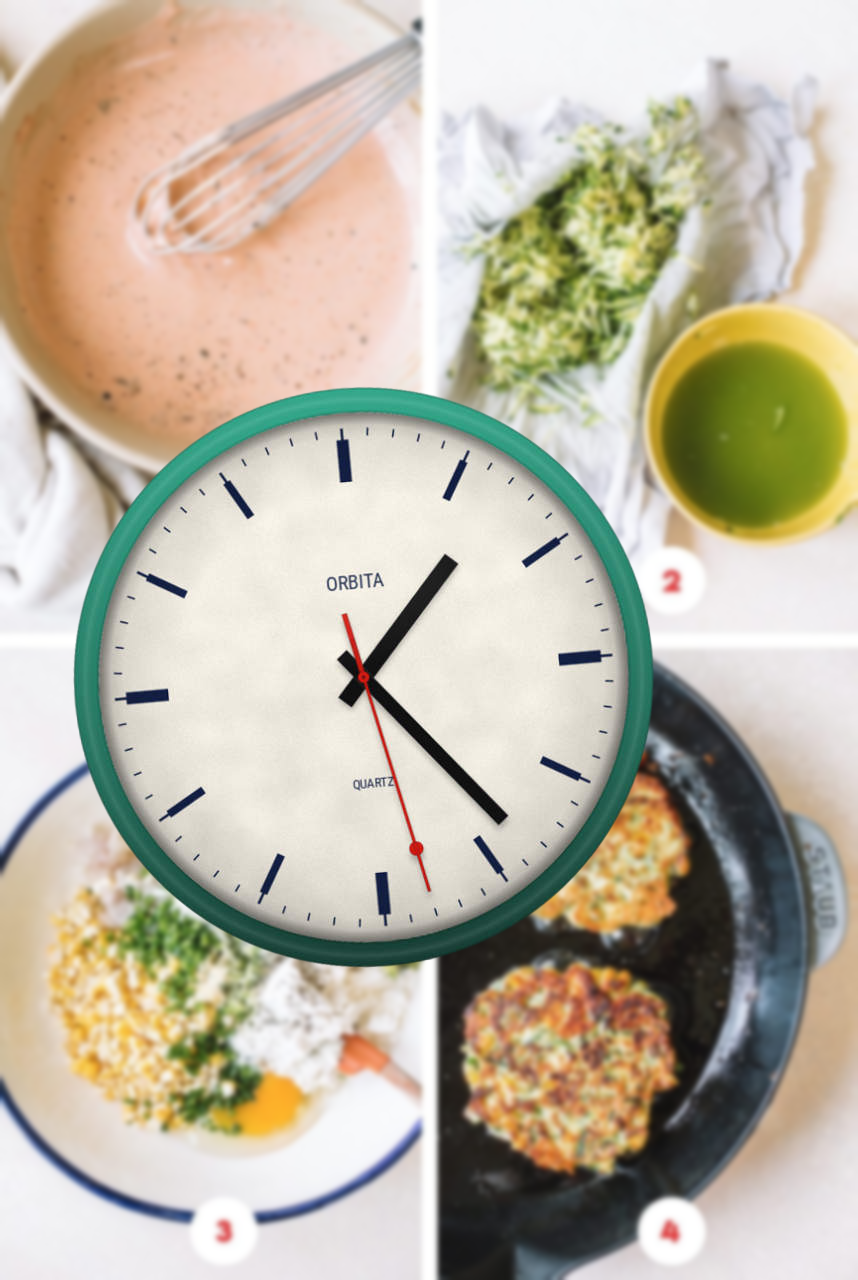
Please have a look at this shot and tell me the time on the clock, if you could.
1:23:28
